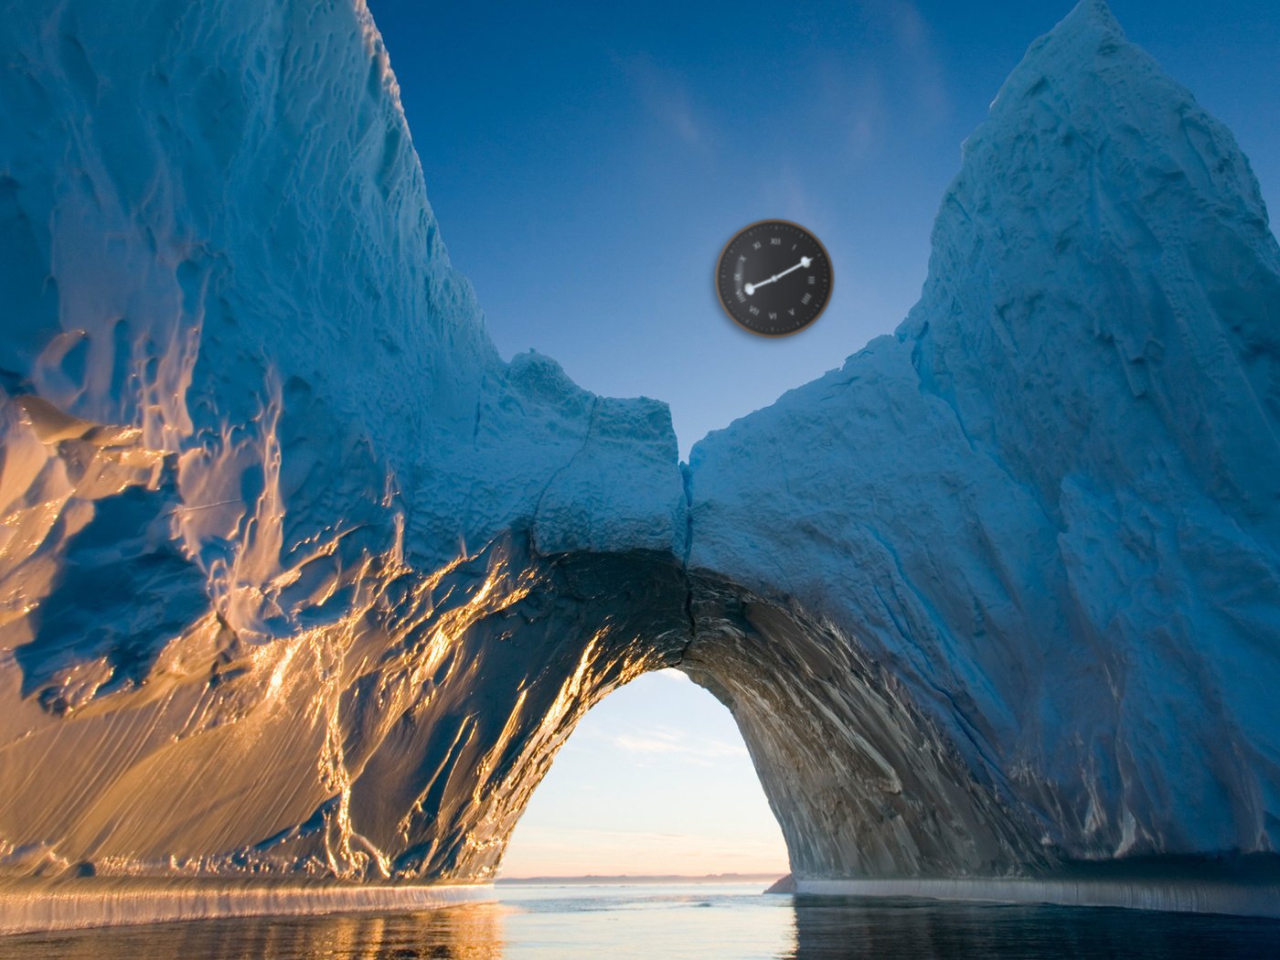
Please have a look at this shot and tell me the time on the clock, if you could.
8:10
